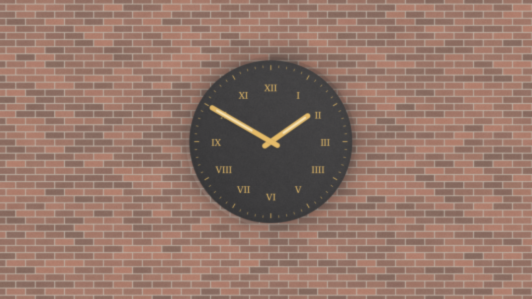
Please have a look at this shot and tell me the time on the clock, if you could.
1:50
